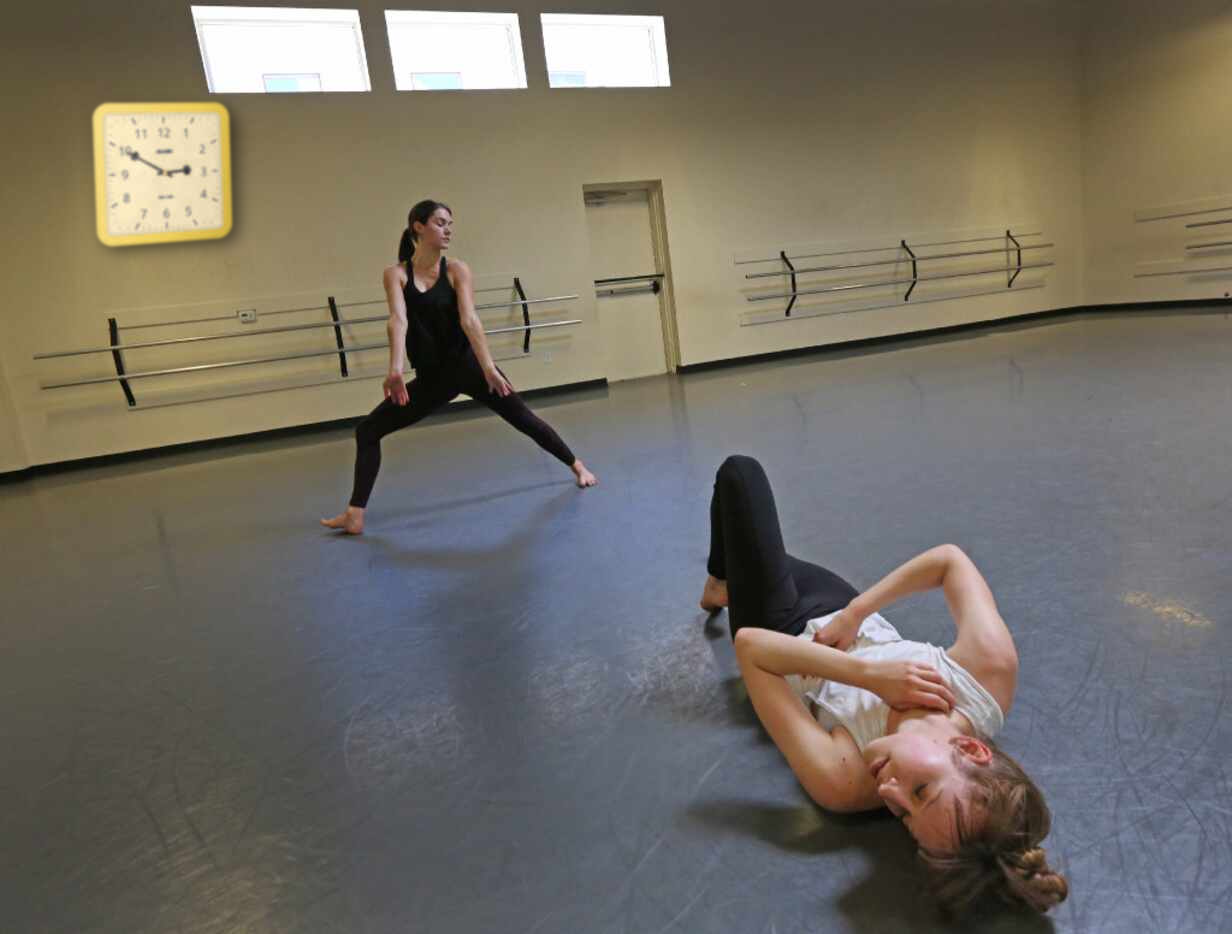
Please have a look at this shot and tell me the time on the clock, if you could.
2:50
